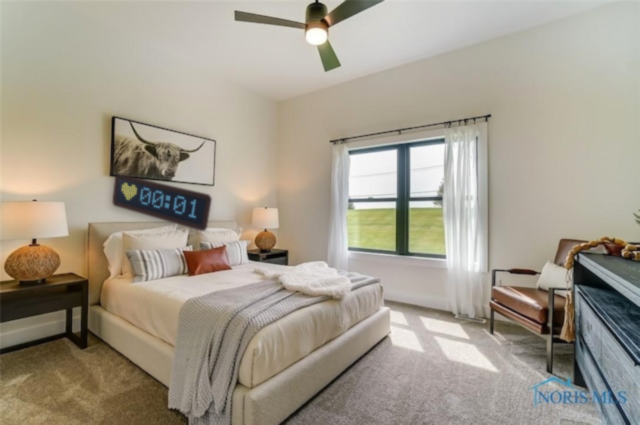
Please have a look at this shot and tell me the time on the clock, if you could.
0:01
